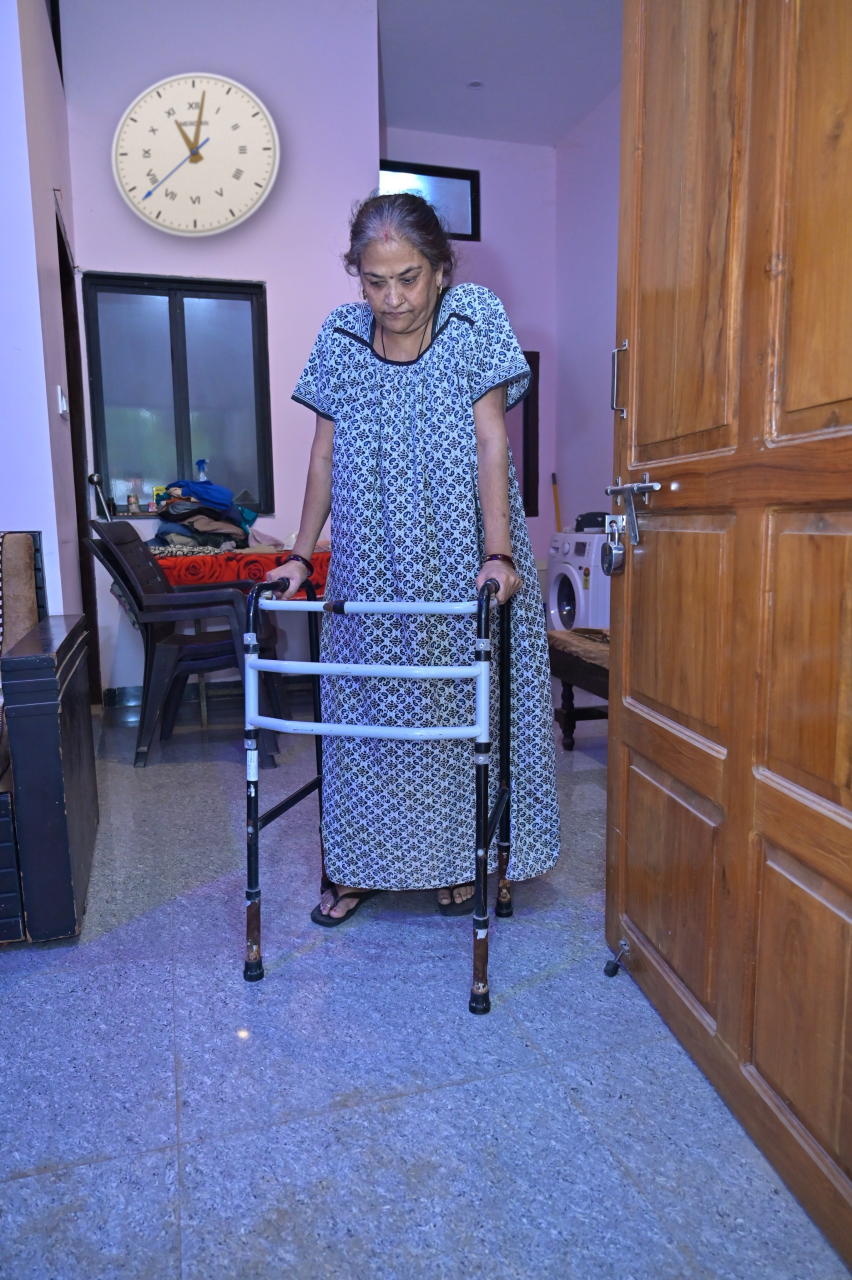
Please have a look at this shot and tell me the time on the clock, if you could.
11:01:38
